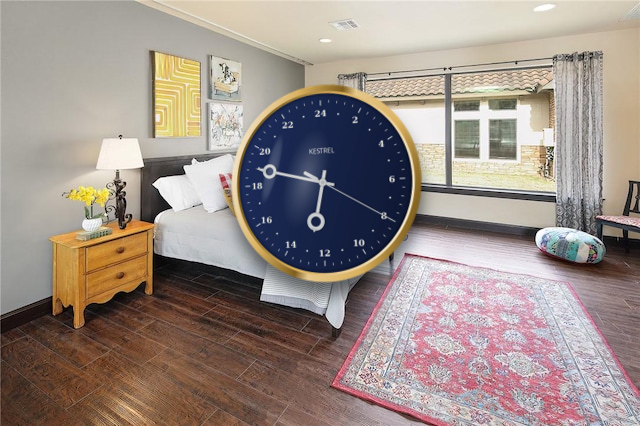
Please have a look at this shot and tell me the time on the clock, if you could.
12:47:20
